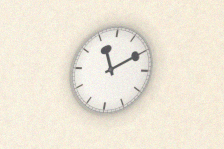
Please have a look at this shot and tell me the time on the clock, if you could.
11:10
